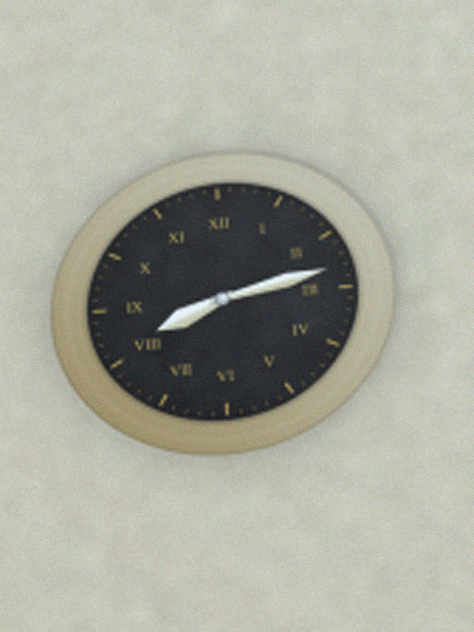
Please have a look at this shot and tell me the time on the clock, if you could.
8:13
